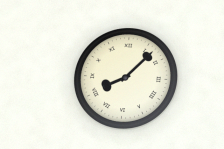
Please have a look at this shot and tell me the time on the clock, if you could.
8:07
